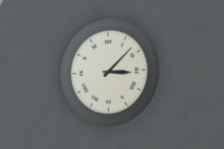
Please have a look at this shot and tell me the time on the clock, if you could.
3:08
